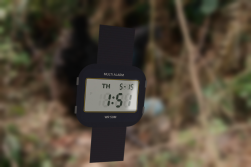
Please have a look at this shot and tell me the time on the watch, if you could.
1:51
